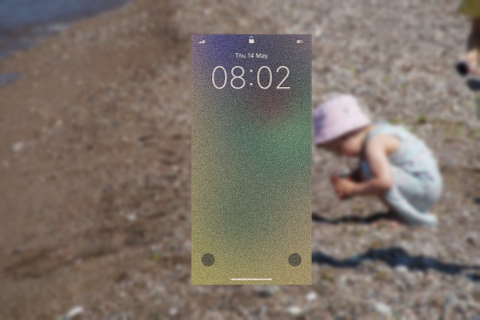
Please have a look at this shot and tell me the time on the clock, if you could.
8:02
